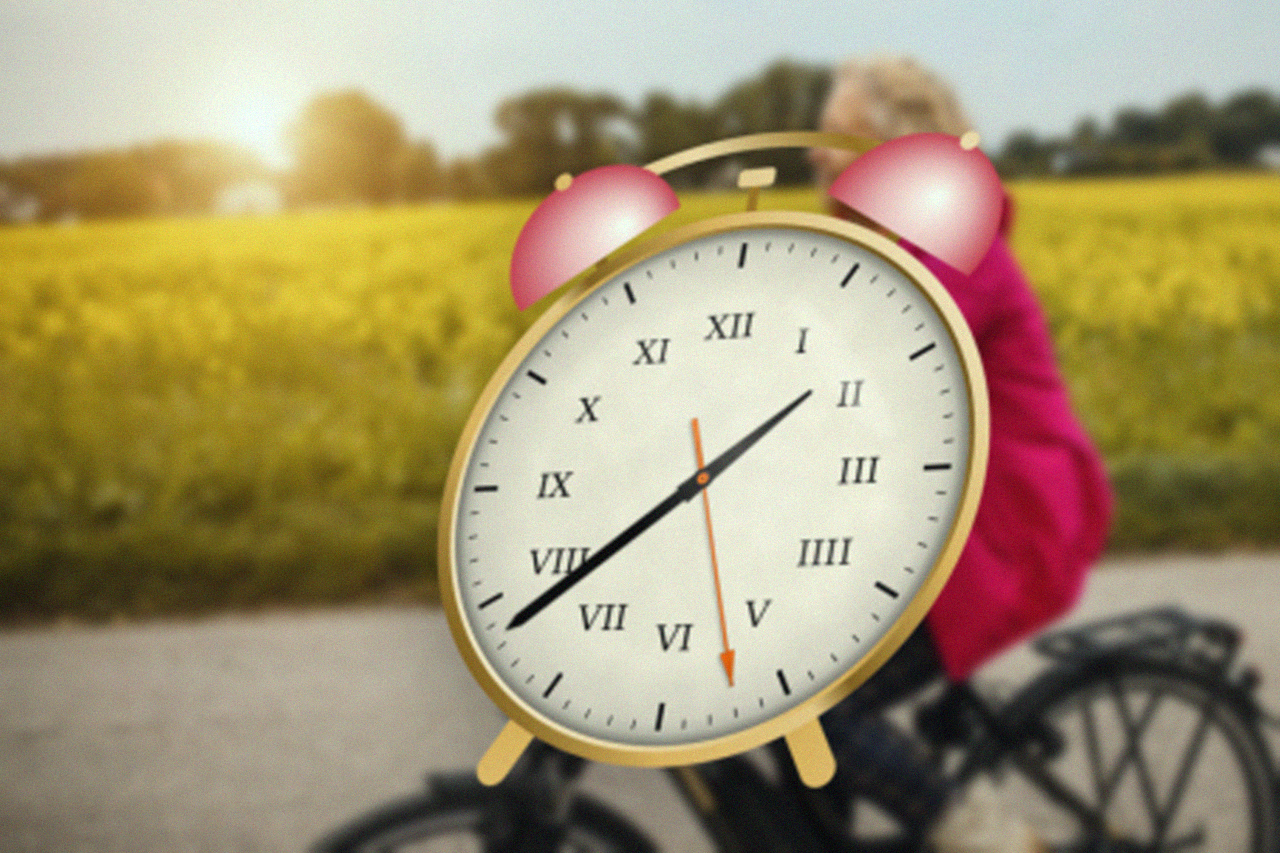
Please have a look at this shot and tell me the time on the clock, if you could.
1:38:27
